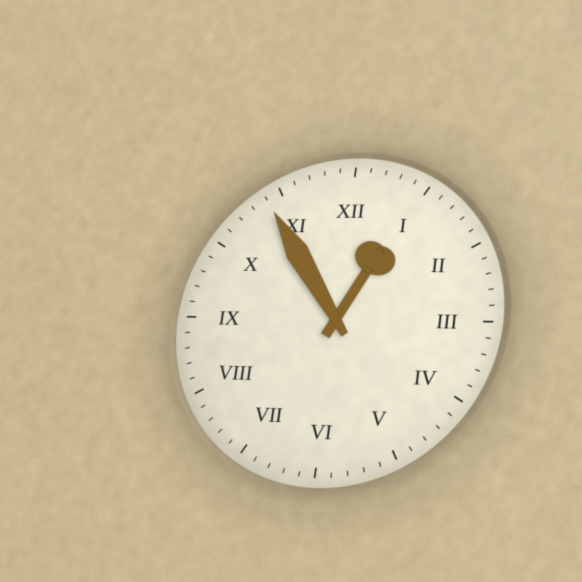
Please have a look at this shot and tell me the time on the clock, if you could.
12:54
